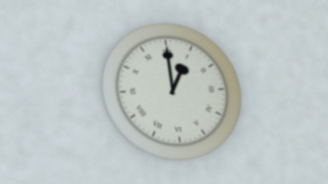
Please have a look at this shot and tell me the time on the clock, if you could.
1:00
